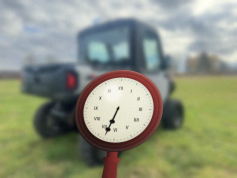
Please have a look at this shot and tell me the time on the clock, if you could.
6:33
